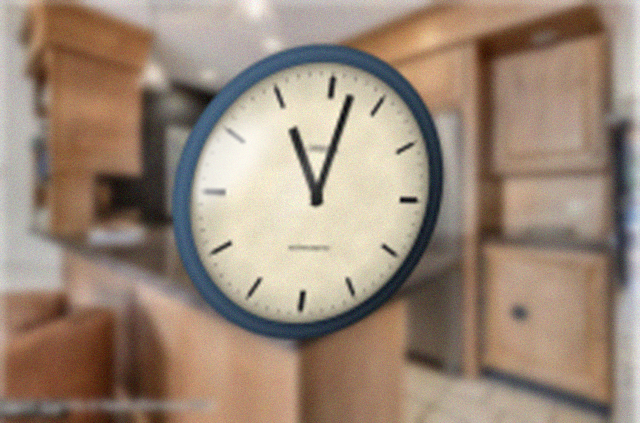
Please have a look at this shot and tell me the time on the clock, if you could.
11:02
